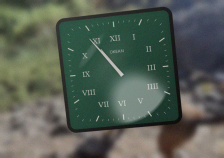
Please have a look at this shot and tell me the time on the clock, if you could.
10:54
